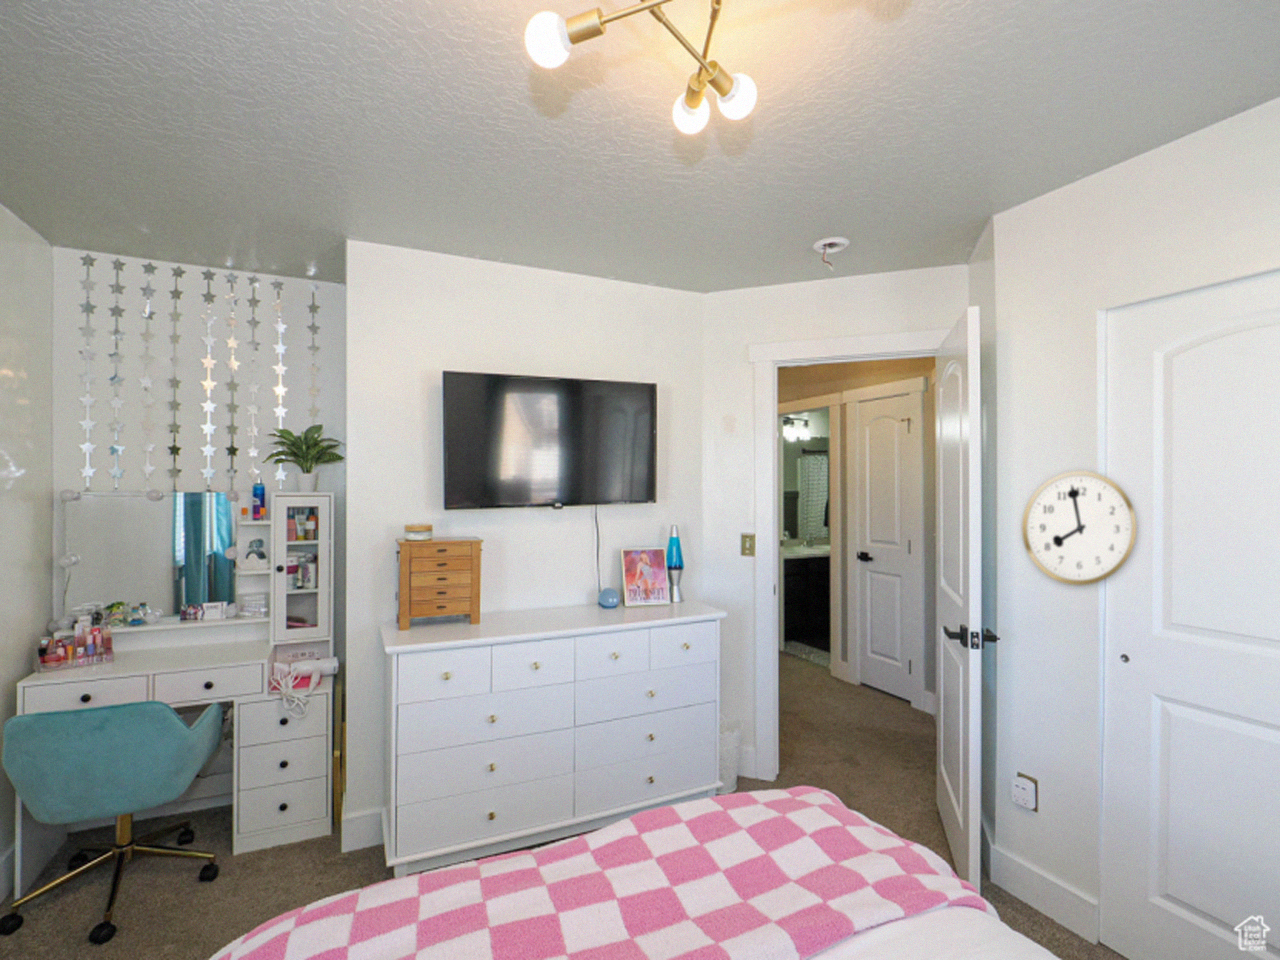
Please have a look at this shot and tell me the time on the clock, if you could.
7:58
